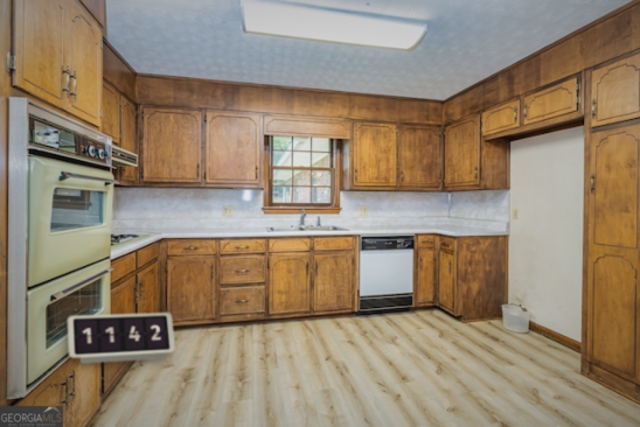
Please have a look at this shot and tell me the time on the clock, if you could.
11:42
